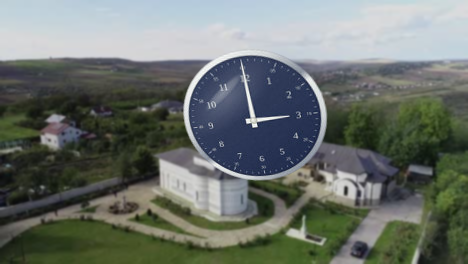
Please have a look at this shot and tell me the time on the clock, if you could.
3:00
